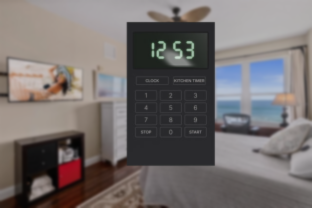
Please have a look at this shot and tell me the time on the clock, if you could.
12:53
